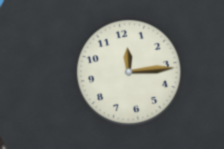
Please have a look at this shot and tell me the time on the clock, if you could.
12:16
